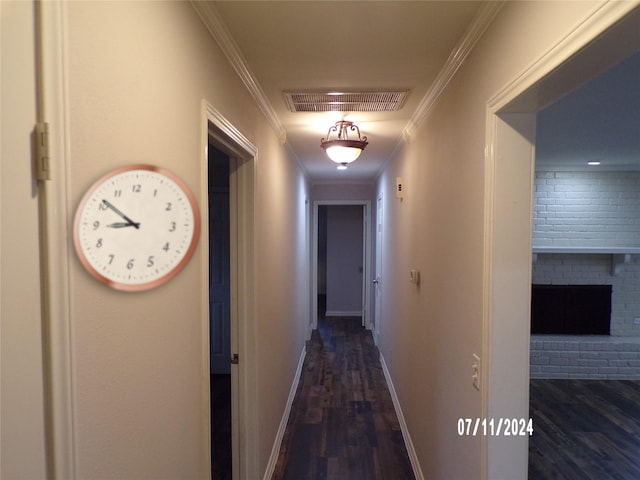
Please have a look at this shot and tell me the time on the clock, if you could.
8:51
